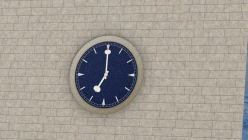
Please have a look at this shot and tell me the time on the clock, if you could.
7:00
